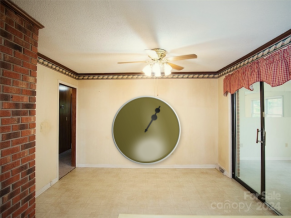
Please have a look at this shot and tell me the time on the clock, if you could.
1:05
